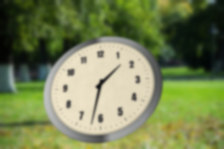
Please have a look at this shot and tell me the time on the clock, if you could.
1:32
